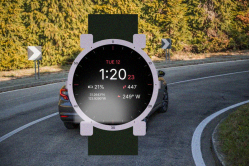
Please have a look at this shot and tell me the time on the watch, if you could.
1:20
